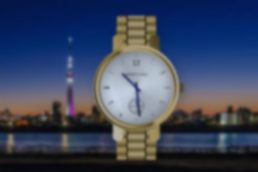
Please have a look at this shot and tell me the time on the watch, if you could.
10:29
